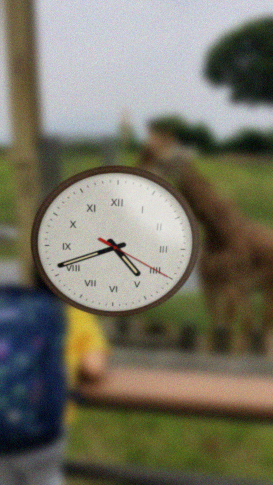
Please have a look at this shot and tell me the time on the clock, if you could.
4:41:20
